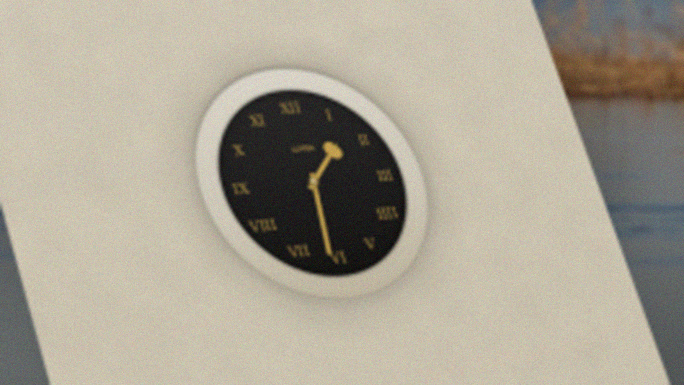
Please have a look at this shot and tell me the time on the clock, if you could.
1:31
